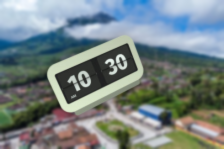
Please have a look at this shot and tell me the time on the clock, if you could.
10:30
